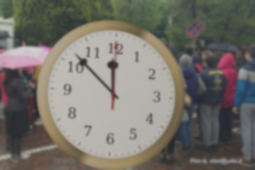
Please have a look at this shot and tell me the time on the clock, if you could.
11:52:00
